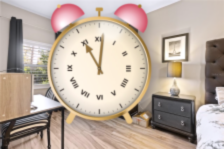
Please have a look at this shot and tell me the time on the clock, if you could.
11:01
